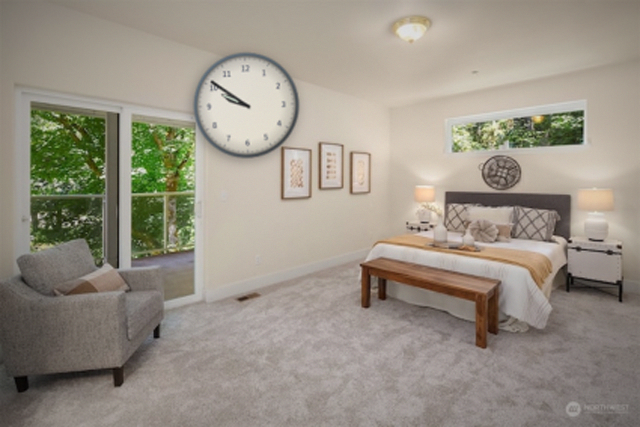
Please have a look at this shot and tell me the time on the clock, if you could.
9:51
